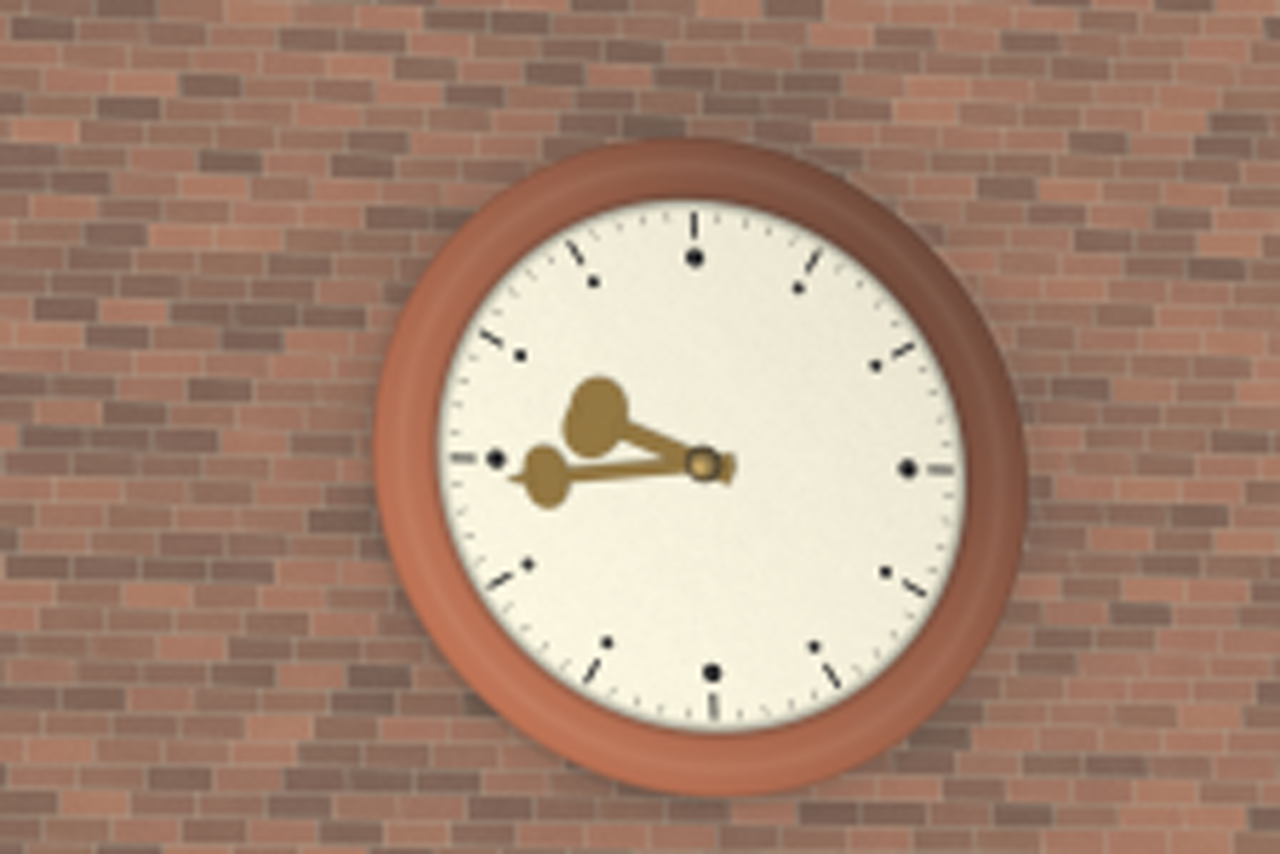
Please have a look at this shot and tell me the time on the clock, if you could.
9:44
